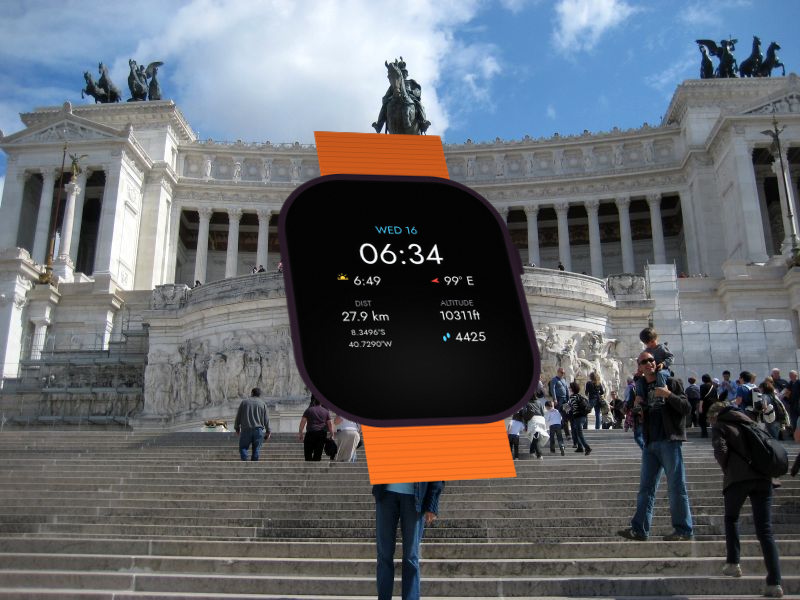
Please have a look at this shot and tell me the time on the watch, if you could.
6:34
